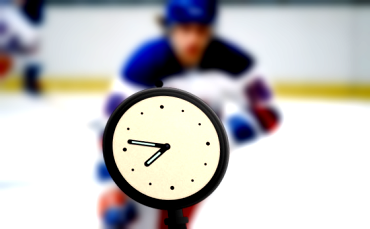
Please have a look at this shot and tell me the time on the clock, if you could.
7:47
